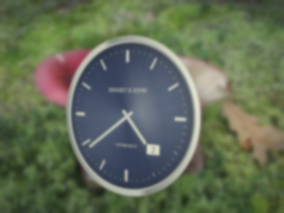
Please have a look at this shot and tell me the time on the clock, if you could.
4:39
